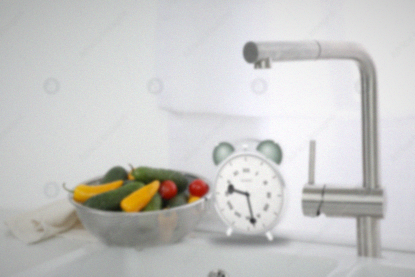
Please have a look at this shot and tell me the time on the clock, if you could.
9:28
